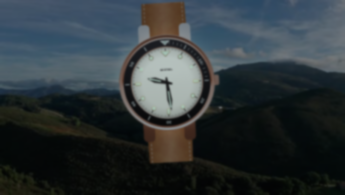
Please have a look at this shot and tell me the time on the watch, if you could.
9:29
